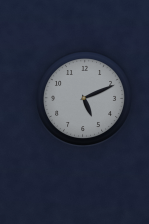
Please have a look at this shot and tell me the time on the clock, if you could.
5:11
